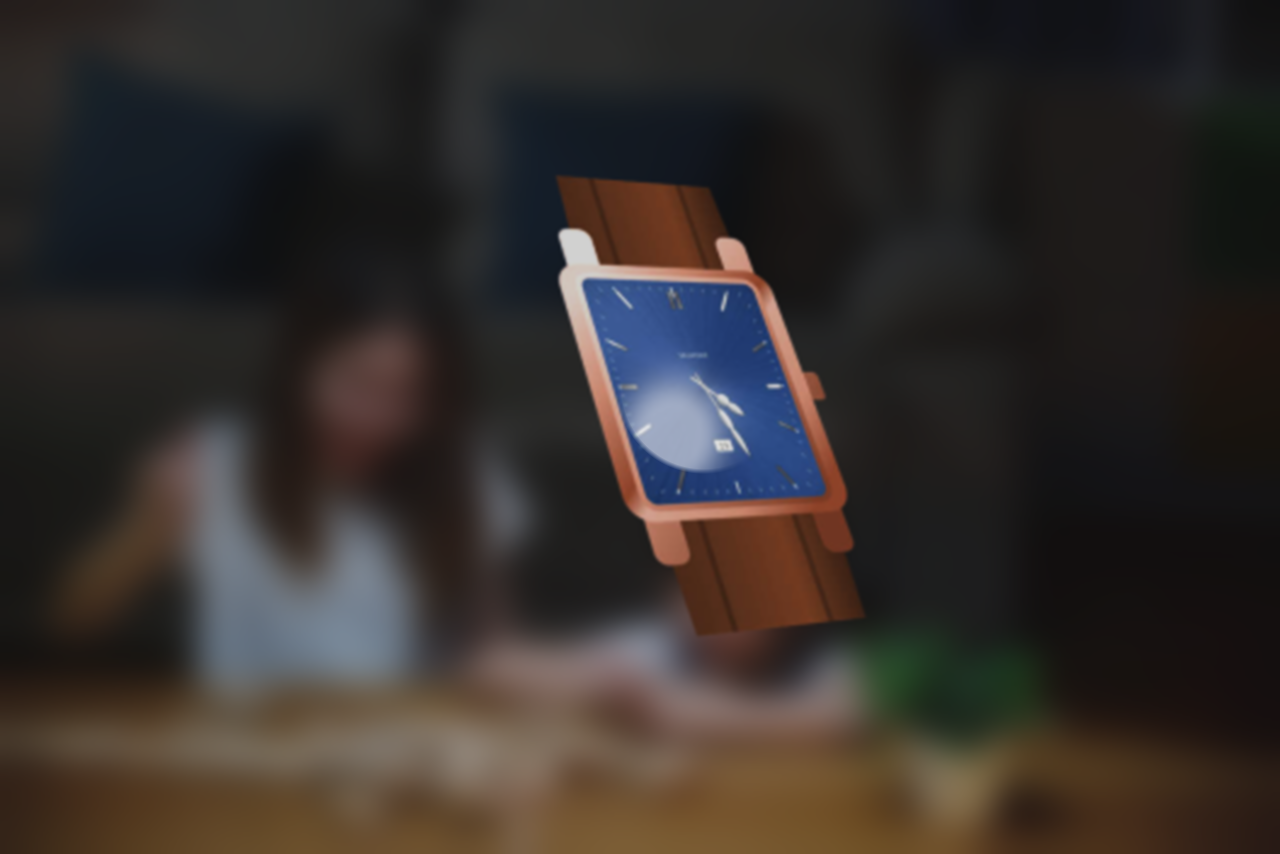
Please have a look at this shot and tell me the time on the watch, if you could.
4:27
